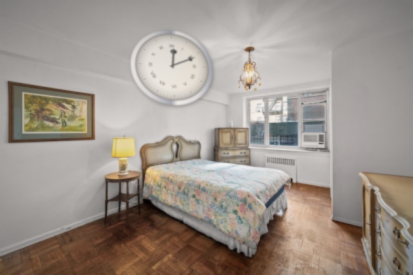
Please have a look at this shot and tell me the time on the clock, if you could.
12:11
